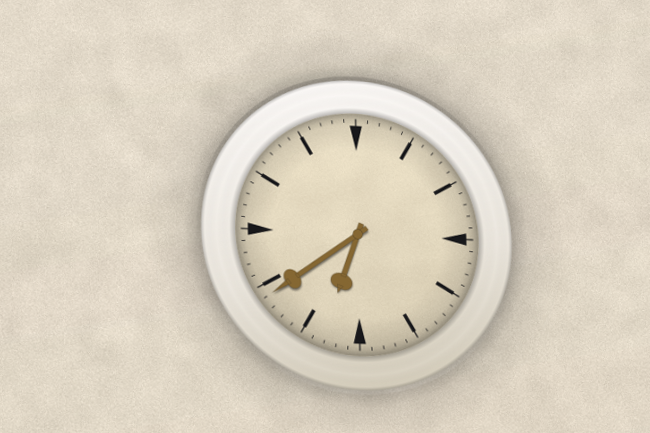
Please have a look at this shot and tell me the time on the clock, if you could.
6:39
